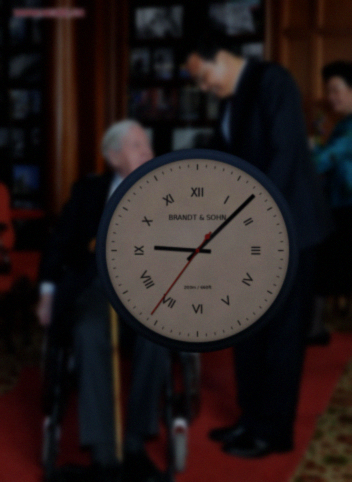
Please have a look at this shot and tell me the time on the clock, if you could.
9:07:36
